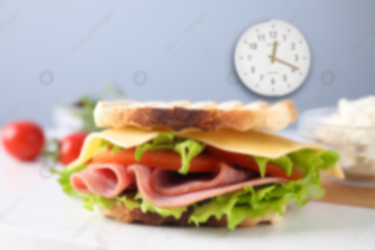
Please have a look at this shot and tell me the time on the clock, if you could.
12:19
